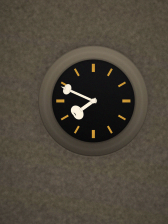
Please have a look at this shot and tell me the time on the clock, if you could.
7:49
